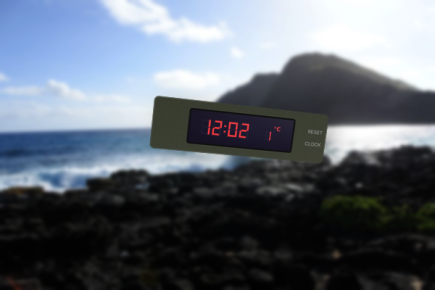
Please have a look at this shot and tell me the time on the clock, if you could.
12:02
